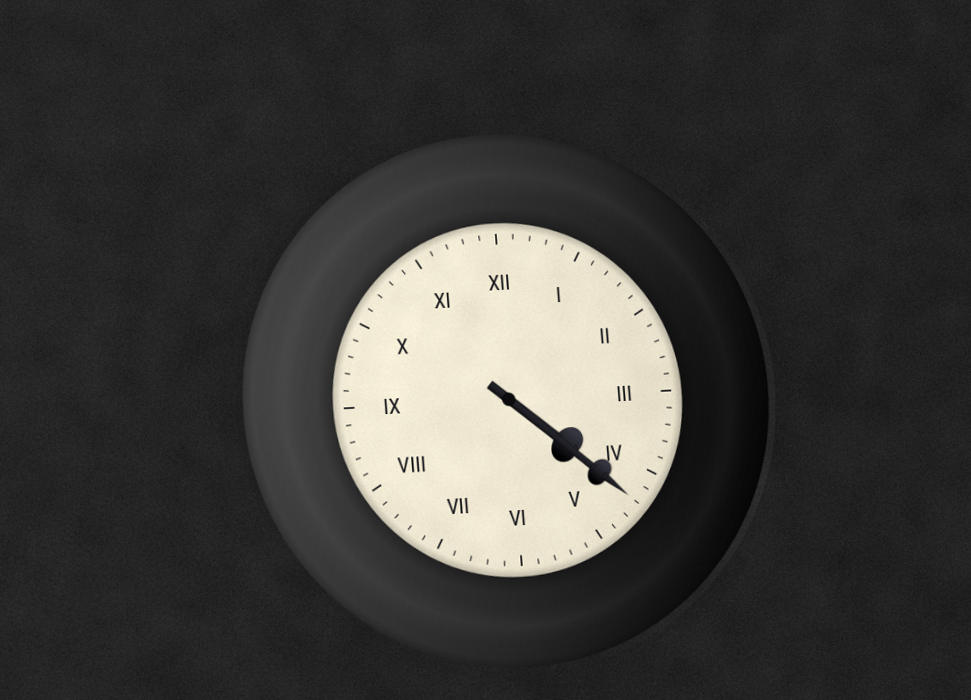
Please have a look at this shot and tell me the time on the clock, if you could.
4:22
